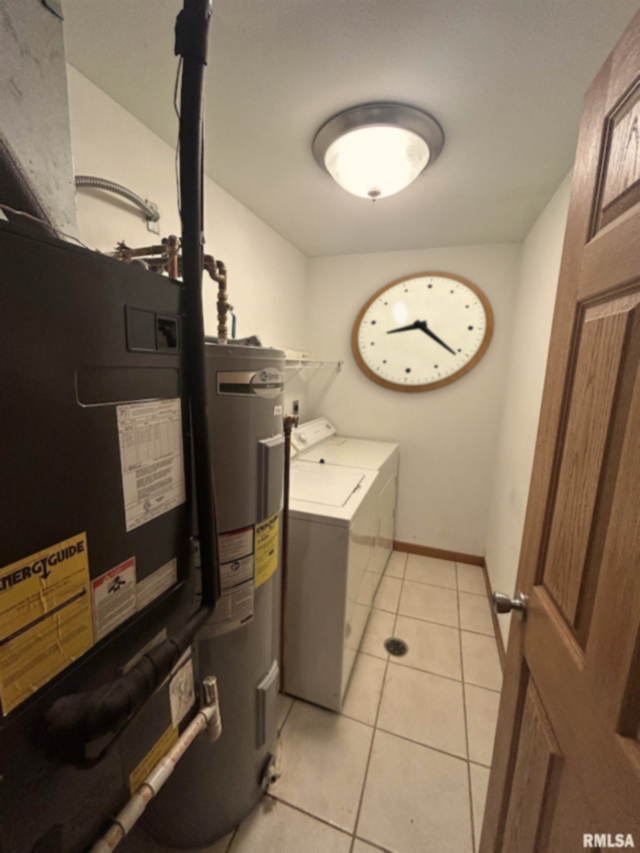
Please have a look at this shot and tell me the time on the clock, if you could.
8:21
